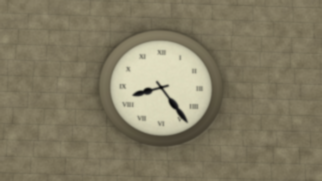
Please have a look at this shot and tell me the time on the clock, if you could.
8:24
